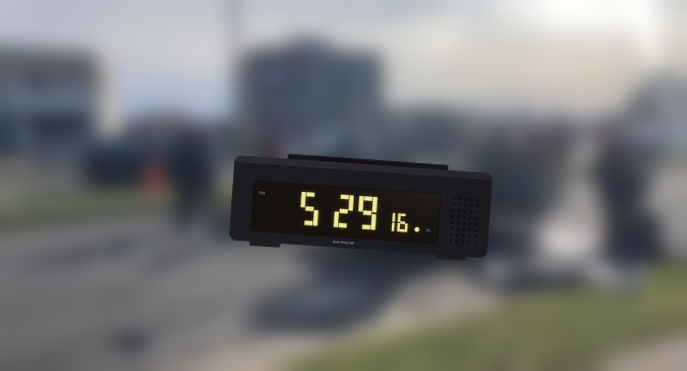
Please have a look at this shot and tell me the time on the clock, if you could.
5:29:16
